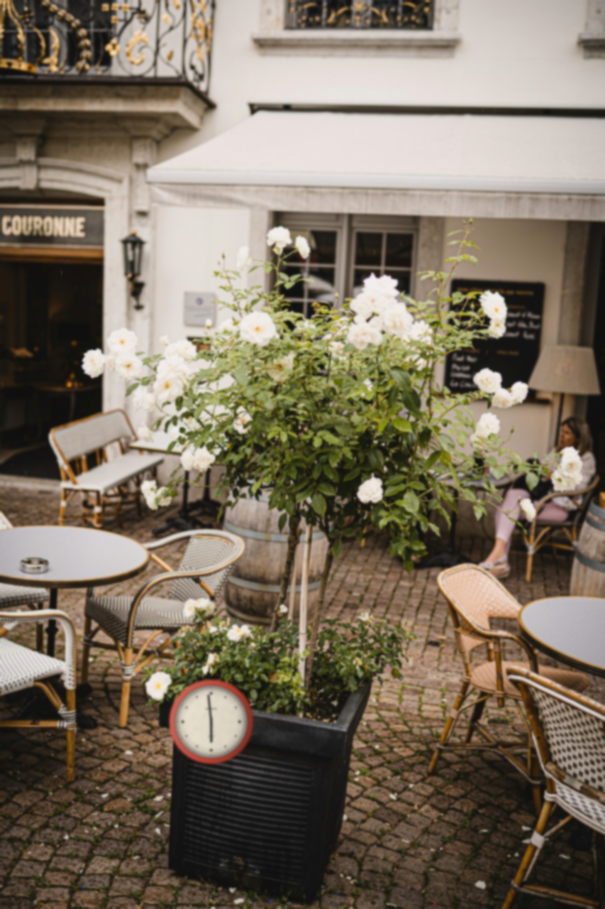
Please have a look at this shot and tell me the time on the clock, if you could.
5:59
